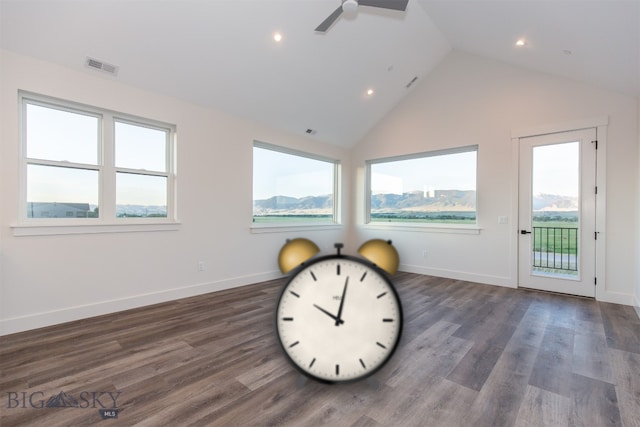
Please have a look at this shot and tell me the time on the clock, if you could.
10:02
